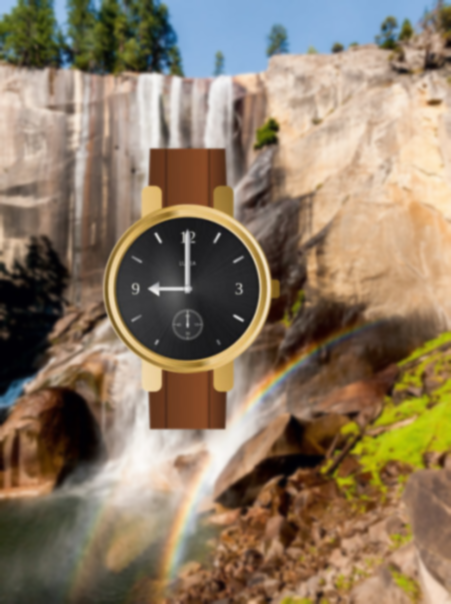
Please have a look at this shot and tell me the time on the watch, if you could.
9:00
